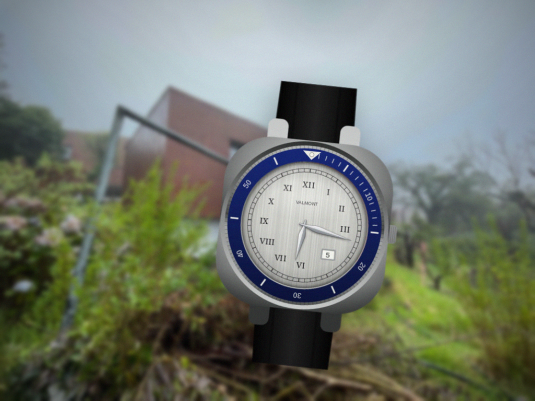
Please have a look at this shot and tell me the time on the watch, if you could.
6:17
